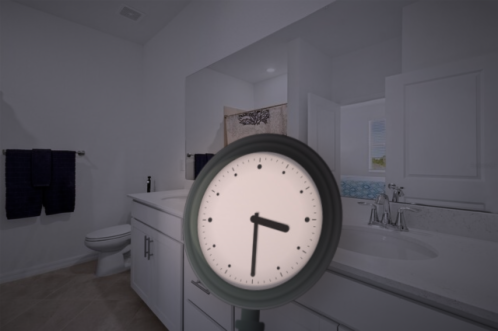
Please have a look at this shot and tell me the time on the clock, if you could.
3:30
